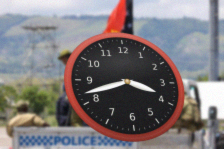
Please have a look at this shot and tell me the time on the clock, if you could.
3:42
